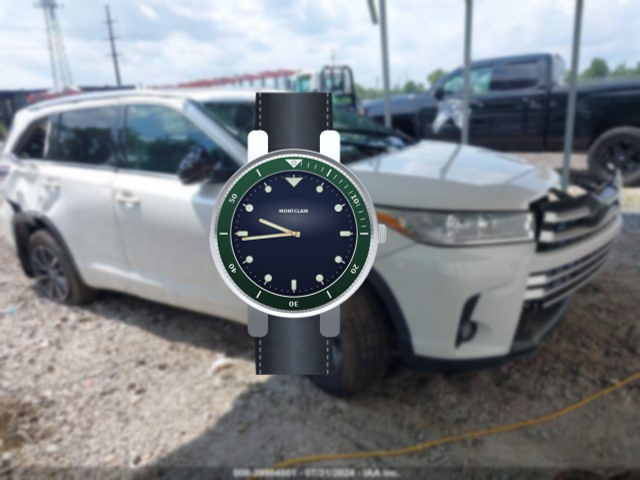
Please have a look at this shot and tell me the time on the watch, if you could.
9:44
